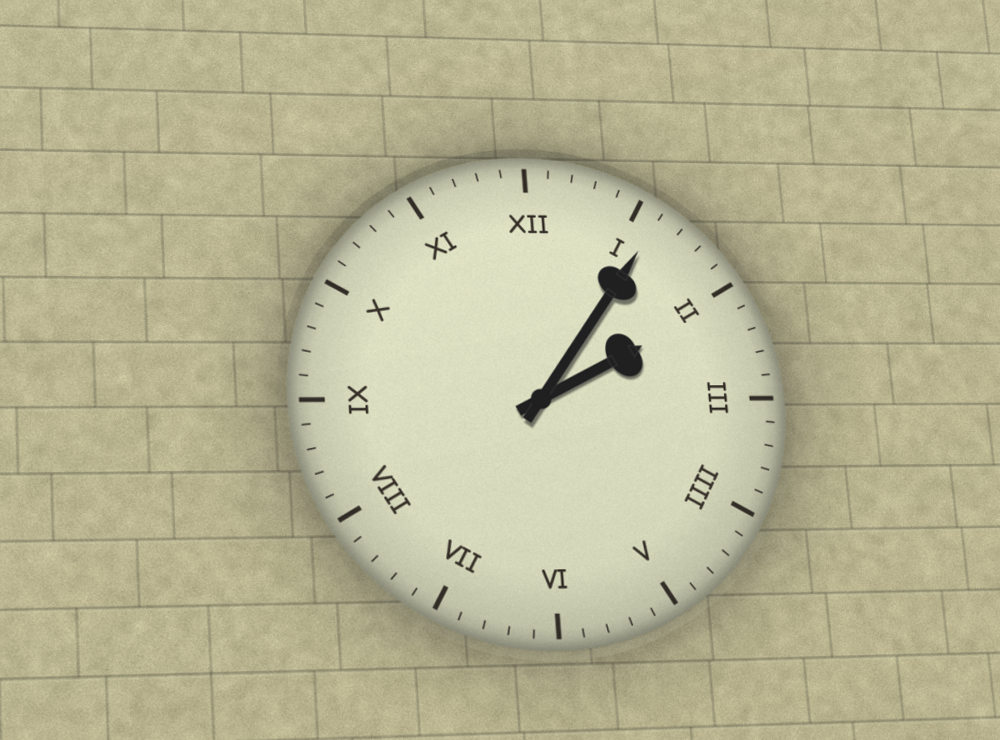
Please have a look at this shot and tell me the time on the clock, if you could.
2:06
